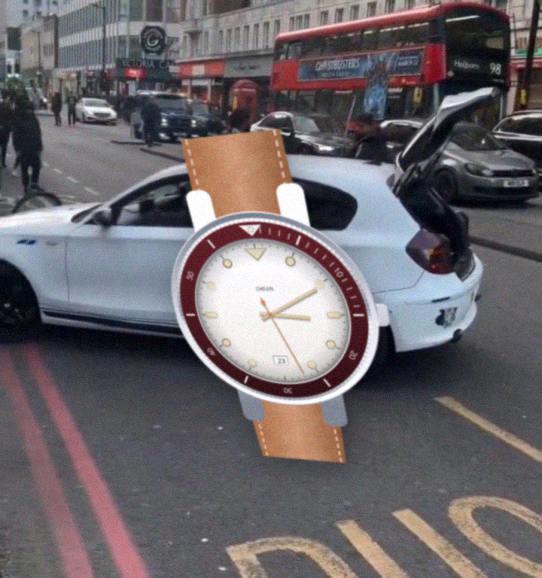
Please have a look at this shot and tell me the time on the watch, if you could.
3:10:27
